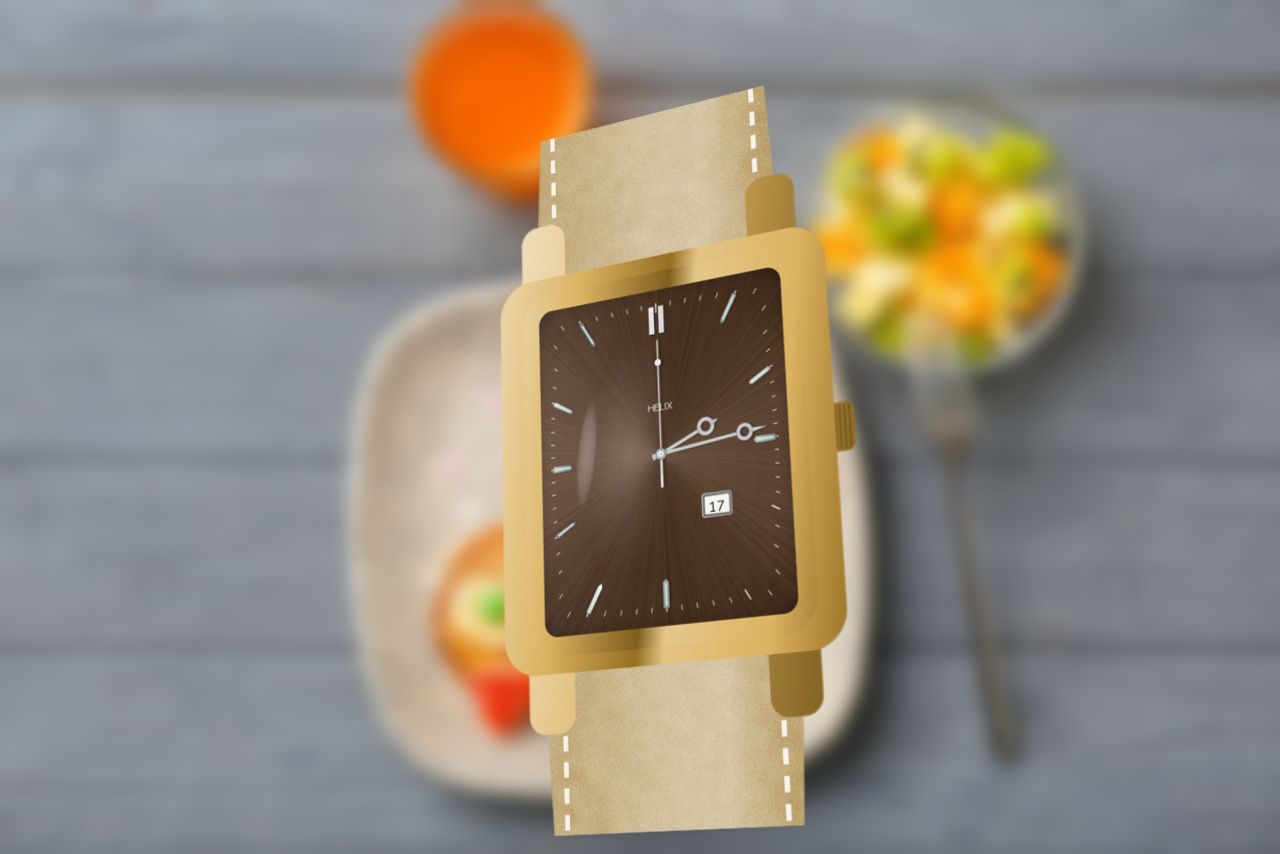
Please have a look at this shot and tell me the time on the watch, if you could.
2:14:00
